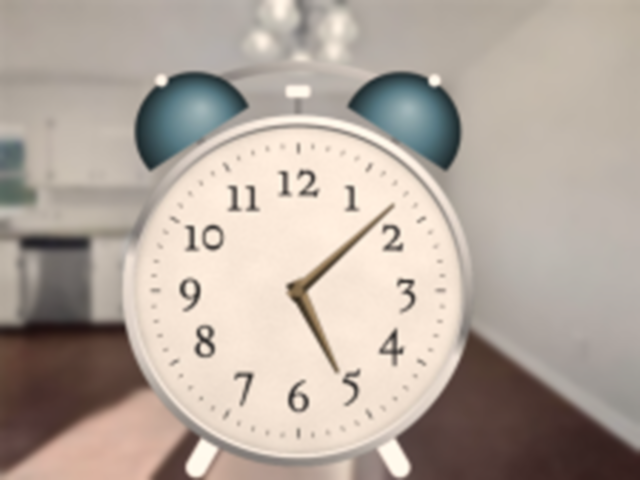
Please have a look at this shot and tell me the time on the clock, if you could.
5:08
